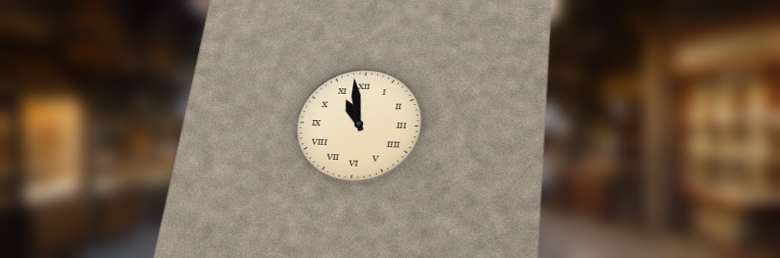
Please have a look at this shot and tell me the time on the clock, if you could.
10:58
